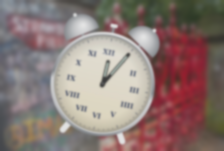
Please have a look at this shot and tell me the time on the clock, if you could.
12:05
